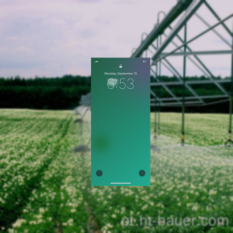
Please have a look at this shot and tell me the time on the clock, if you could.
6:53
